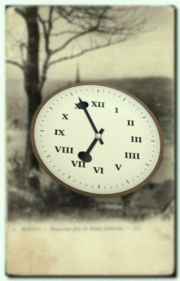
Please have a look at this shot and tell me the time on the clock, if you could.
6:56
